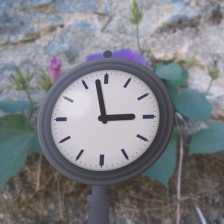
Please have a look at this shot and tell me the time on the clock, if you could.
2:58
